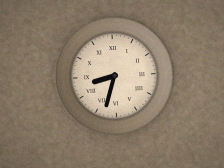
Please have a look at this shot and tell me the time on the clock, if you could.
8:33
